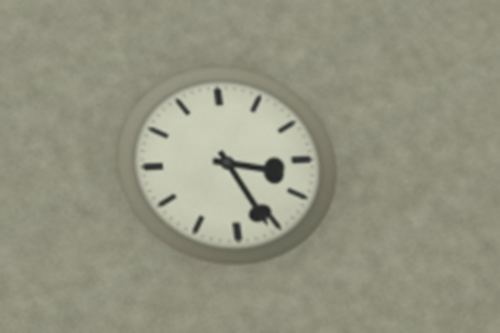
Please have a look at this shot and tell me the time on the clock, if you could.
3:26
